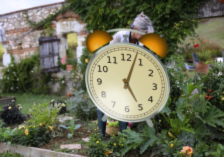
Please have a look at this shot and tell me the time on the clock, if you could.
5:03
